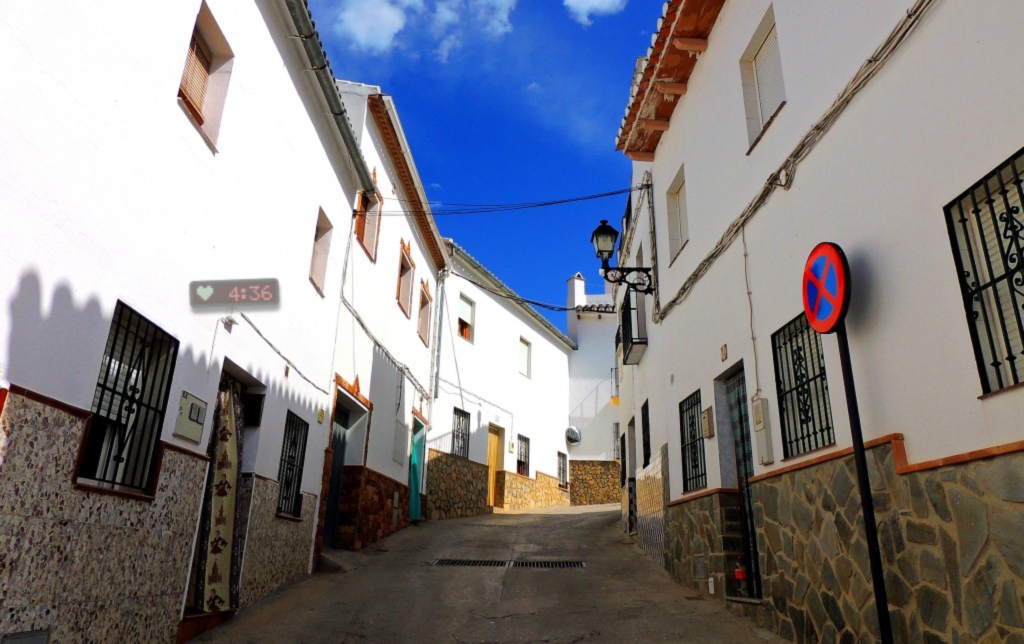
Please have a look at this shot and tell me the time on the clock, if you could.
4:36
